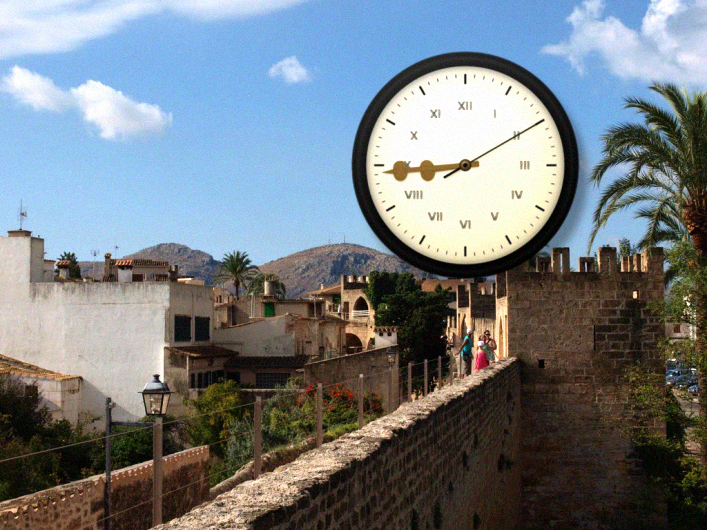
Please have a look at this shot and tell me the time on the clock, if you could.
8:44:10
